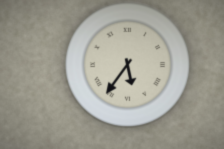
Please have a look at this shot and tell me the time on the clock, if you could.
5:36
